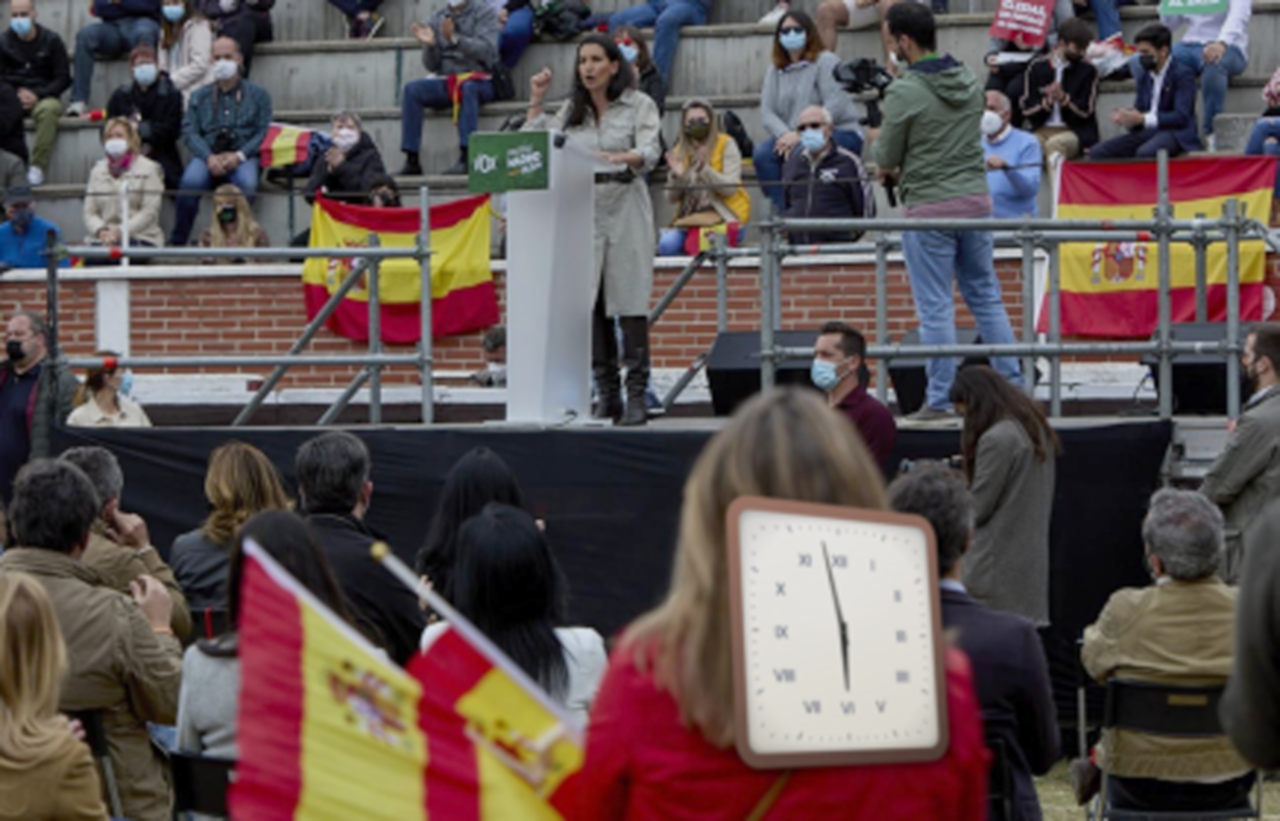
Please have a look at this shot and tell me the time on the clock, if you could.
5:58
